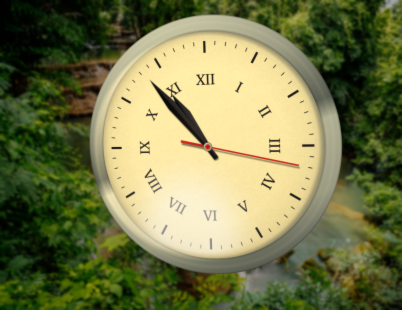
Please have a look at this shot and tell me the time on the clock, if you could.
10:53:17
